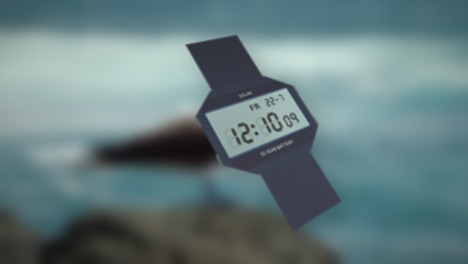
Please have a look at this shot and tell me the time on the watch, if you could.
12:10:09
